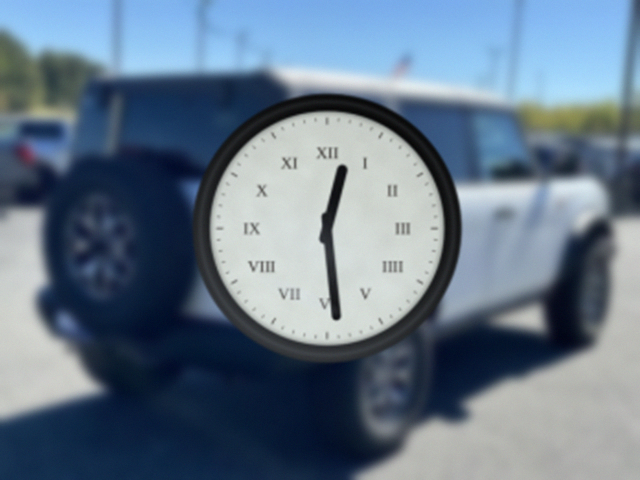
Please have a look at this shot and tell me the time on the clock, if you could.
12:29
